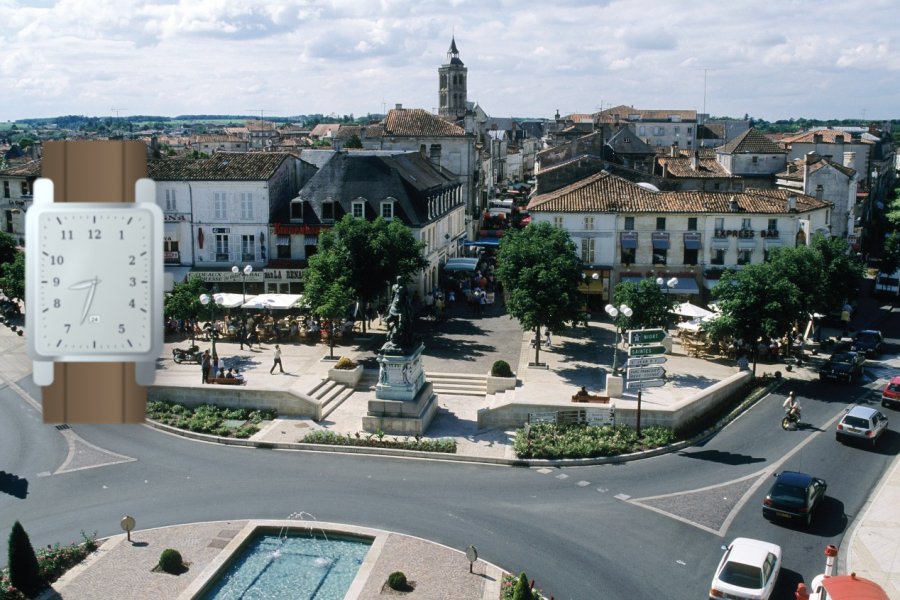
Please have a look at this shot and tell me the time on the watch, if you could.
8:33
